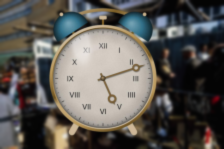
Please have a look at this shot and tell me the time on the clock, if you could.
5:12
